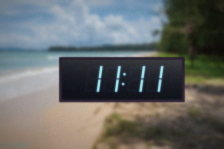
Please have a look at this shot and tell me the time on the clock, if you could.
11:11
